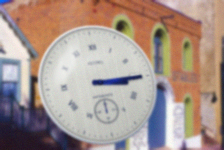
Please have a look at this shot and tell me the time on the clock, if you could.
3:15
